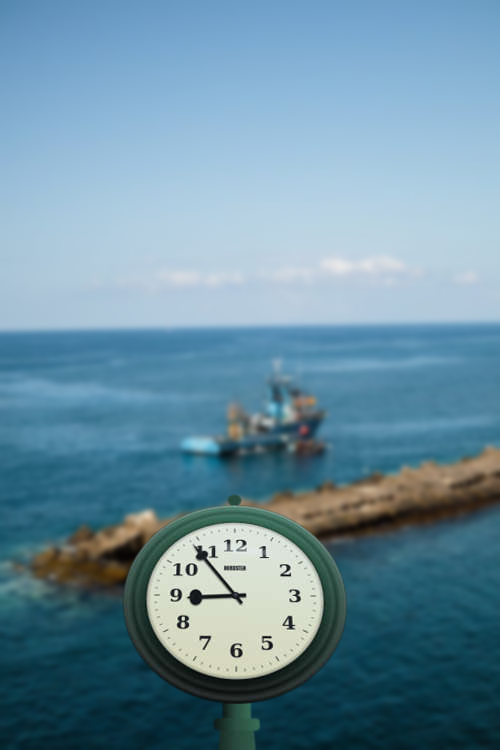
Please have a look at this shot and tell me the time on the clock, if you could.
8:54
